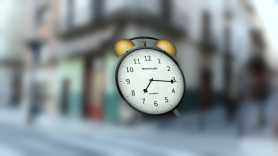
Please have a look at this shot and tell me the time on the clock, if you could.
7:16
